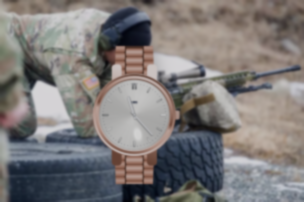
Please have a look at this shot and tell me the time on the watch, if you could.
11:23
